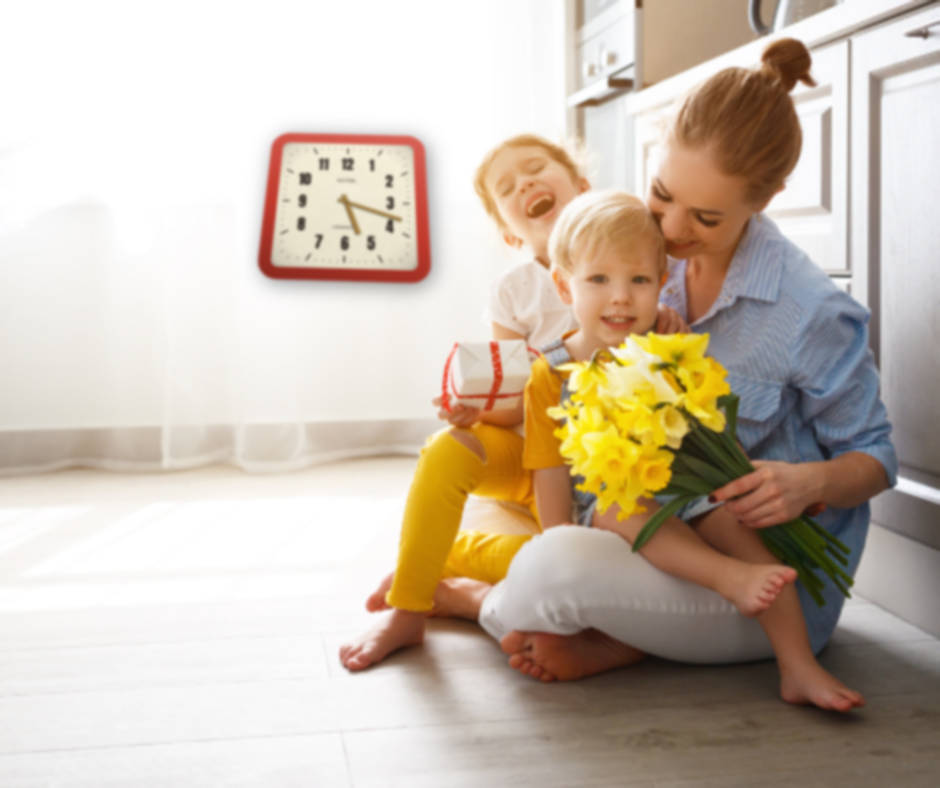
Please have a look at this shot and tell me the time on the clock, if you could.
5:18
